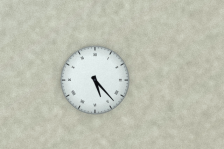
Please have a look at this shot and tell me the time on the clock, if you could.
5:23
